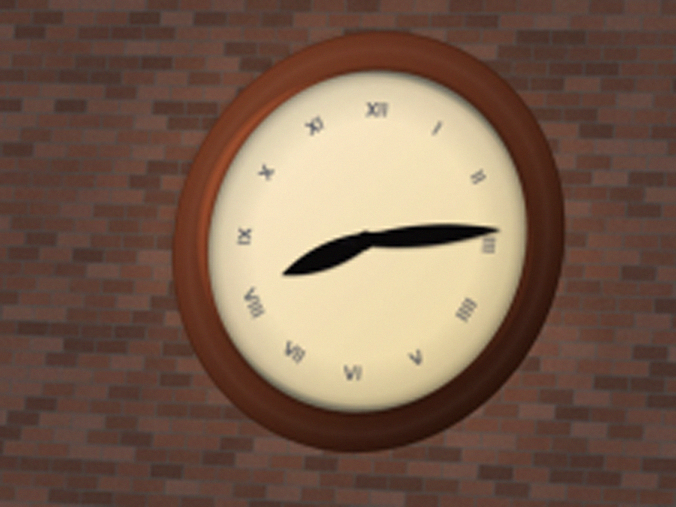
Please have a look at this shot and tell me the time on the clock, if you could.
8:14
